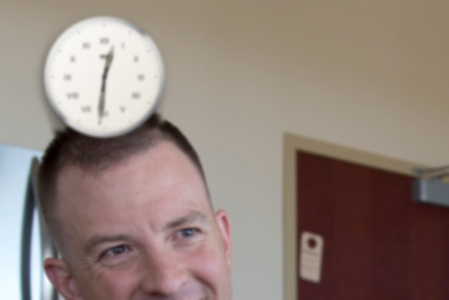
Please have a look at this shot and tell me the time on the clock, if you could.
12:31
